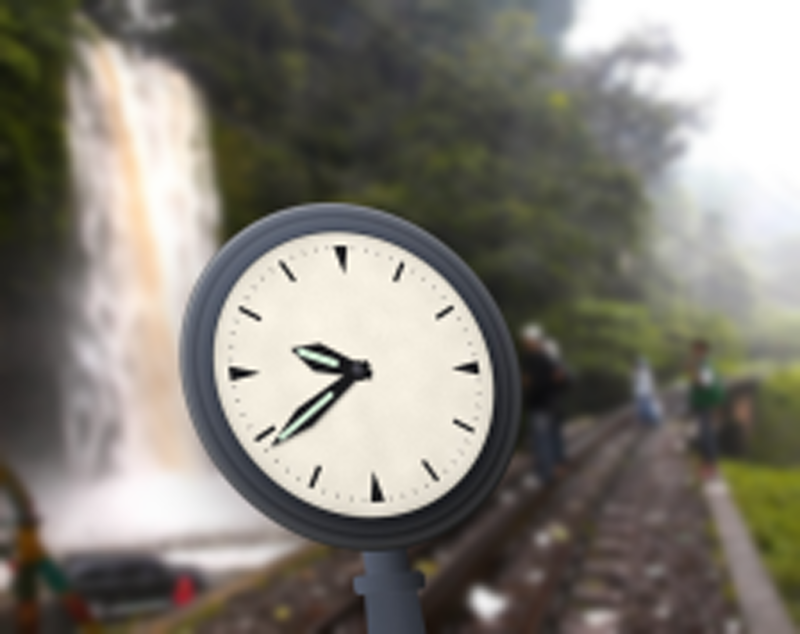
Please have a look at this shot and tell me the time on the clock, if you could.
9:39
